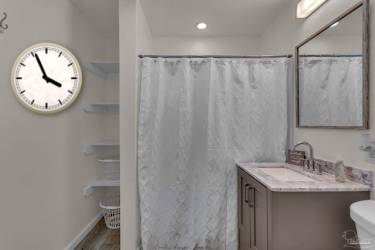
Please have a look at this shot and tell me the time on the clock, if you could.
3:56
